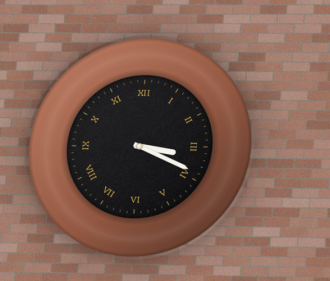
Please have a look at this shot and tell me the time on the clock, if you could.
3:19
